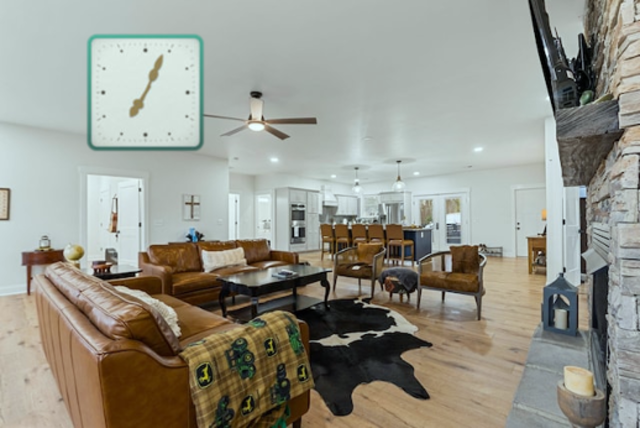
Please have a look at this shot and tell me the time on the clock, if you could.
7:04
